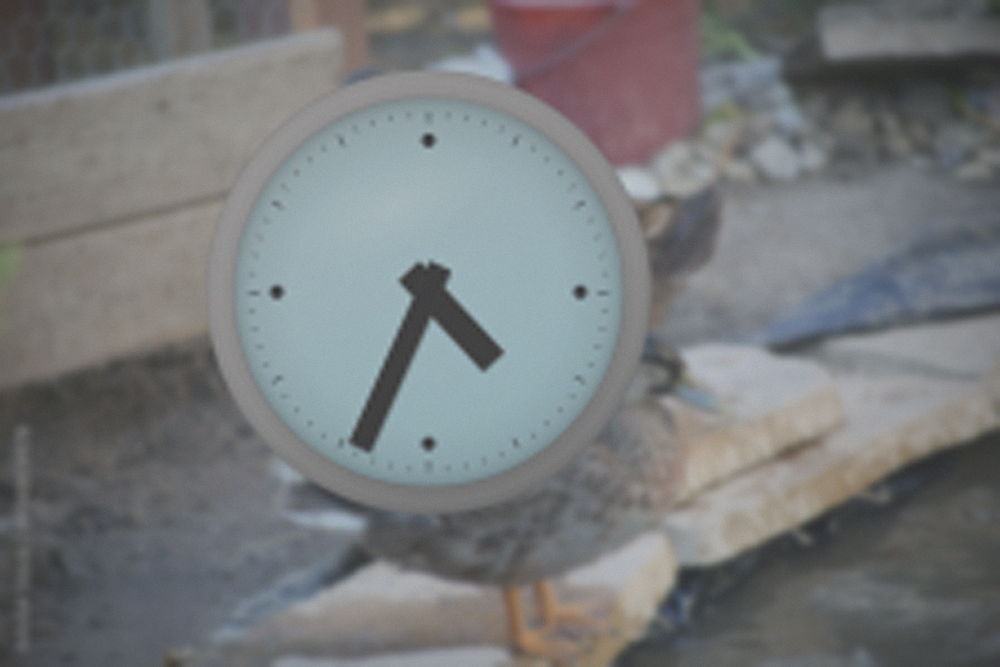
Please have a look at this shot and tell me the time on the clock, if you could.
4:34
